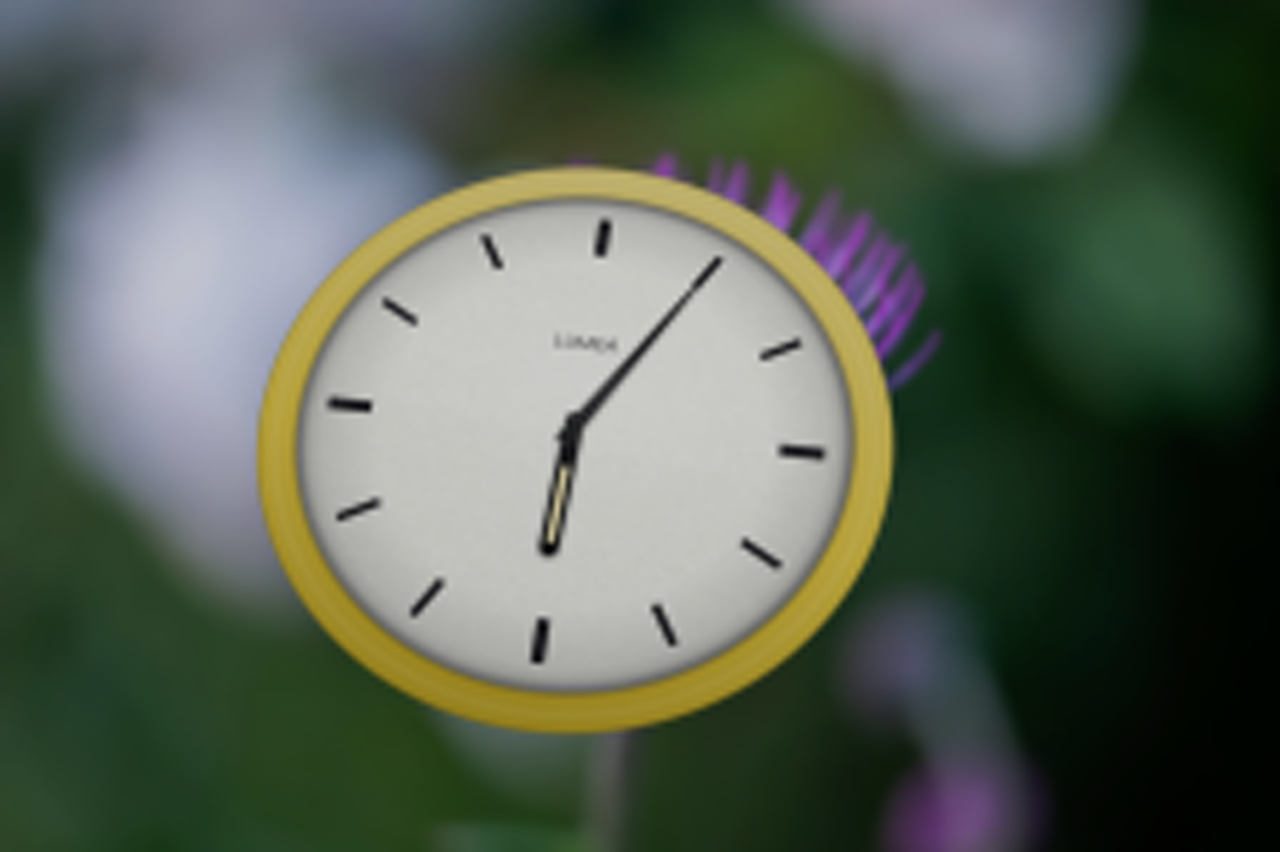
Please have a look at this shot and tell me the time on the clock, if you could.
6:05
